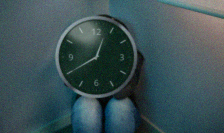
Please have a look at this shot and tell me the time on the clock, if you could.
12:40
